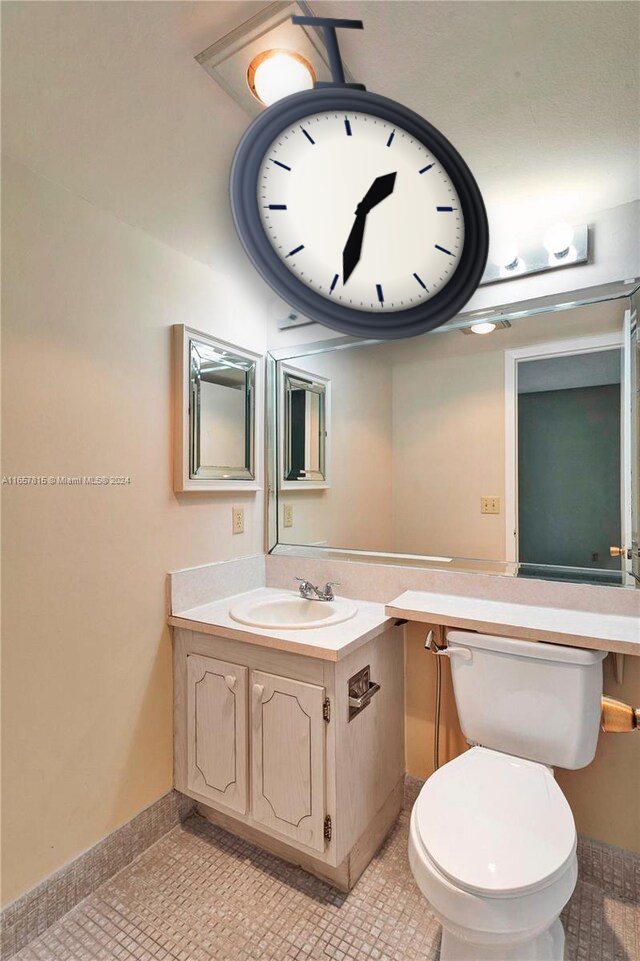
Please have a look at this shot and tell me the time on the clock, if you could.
1:34
